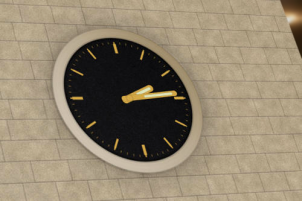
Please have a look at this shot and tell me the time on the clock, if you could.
2:14
